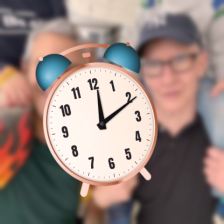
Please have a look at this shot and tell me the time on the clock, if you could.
12:11
